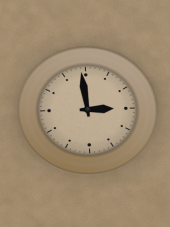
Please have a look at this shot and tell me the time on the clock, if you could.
2:59
